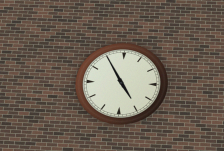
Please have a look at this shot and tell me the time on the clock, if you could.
4:55
